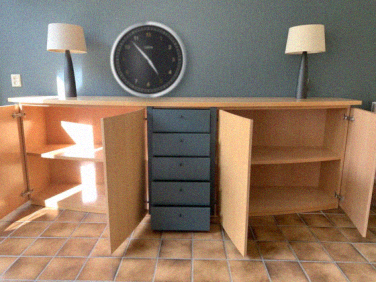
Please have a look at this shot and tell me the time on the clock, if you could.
4:53
